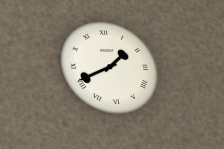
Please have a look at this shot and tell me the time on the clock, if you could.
1:41
